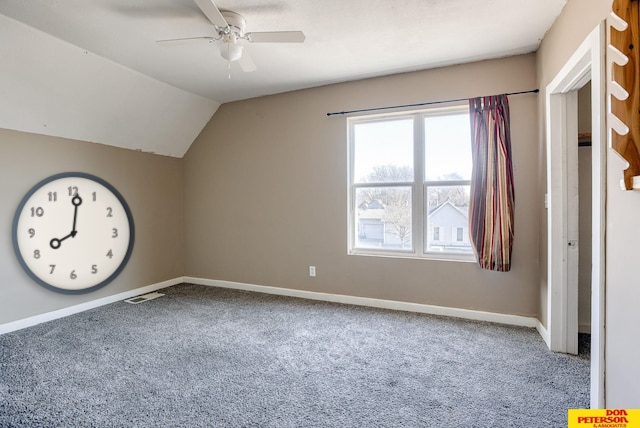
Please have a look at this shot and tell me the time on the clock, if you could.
8:01
